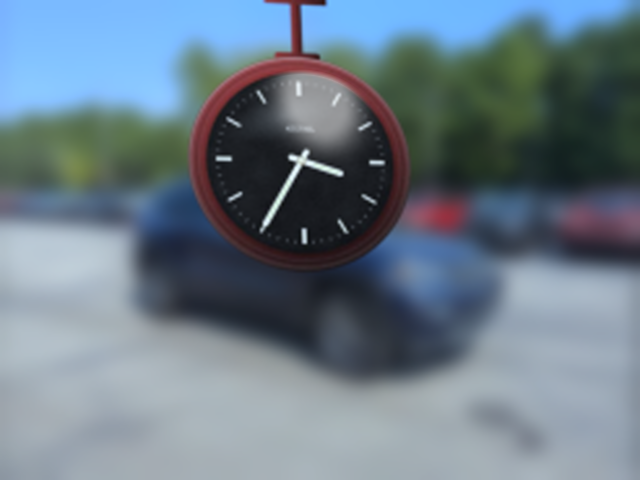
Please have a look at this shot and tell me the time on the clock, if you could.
3:35
